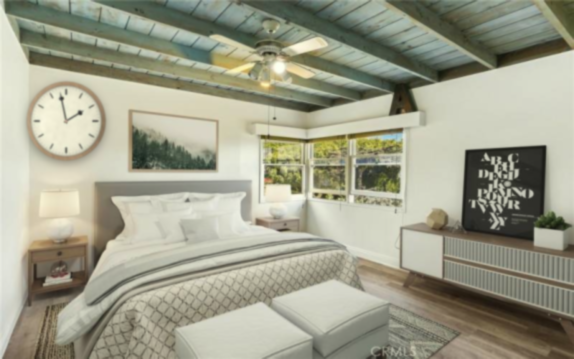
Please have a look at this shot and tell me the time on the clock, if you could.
1:58
